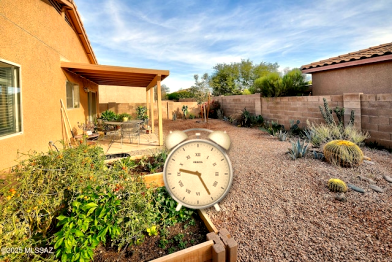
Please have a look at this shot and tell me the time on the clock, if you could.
9:25
